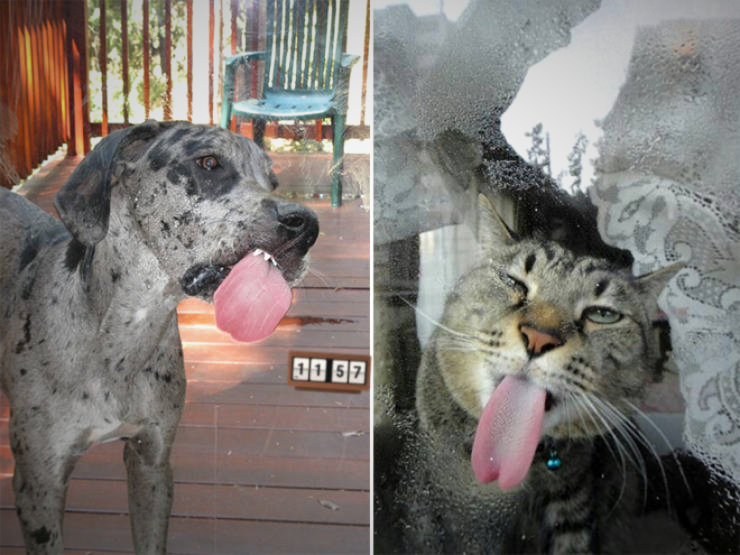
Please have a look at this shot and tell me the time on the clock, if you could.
11:57
